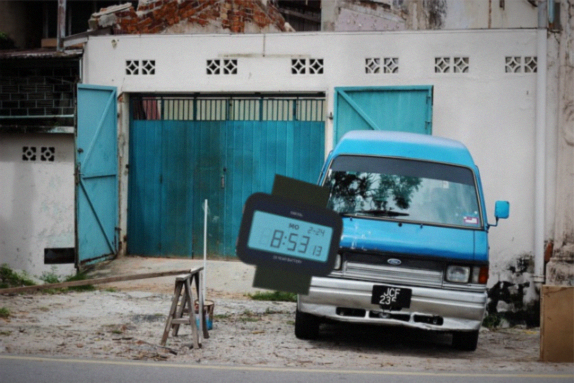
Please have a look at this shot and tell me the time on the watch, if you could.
8:53:13
